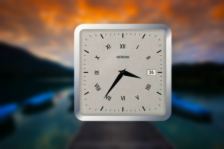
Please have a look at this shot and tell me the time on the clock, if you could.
3:36
